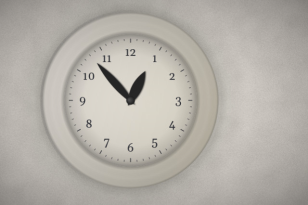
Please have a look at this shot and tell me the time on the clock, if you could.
12:53
